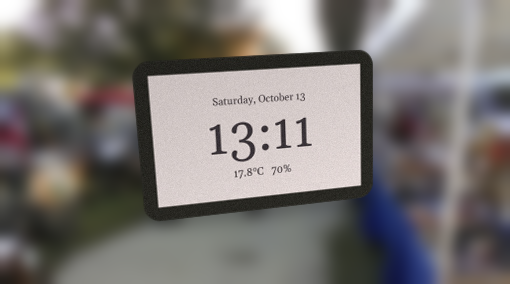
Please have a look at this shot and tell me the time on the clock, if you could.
13:11
